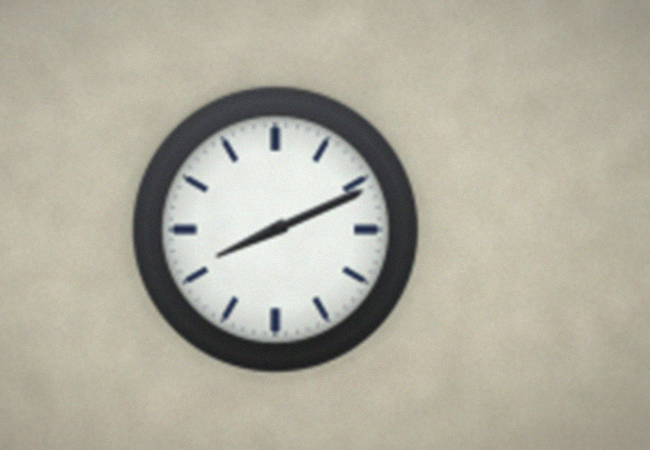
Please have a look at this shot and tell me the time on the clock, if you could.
8:11
